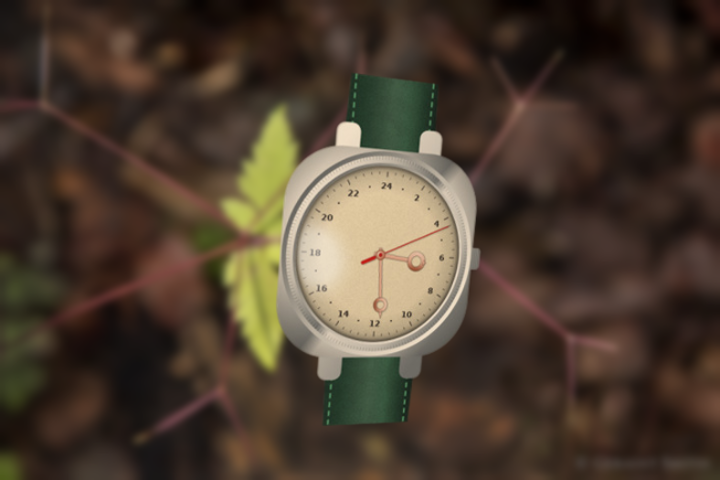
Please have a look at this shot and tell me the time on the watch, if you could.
6:29:11
